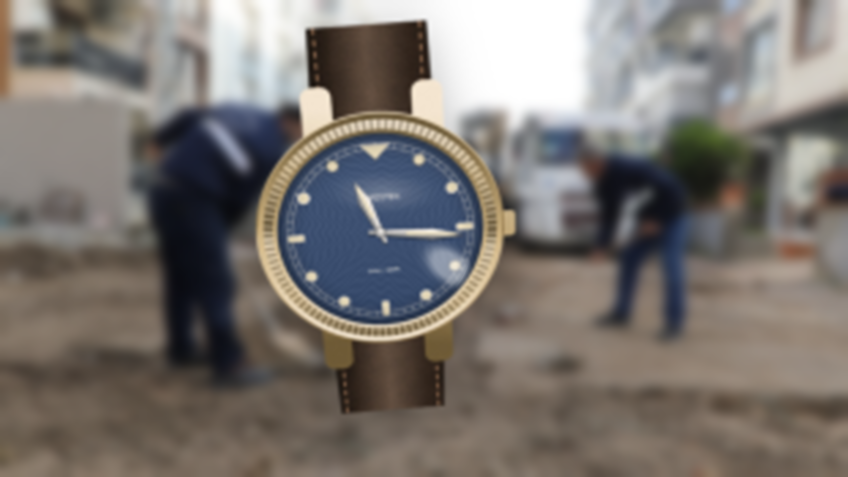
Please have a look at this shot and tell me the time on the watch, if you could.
11:16
